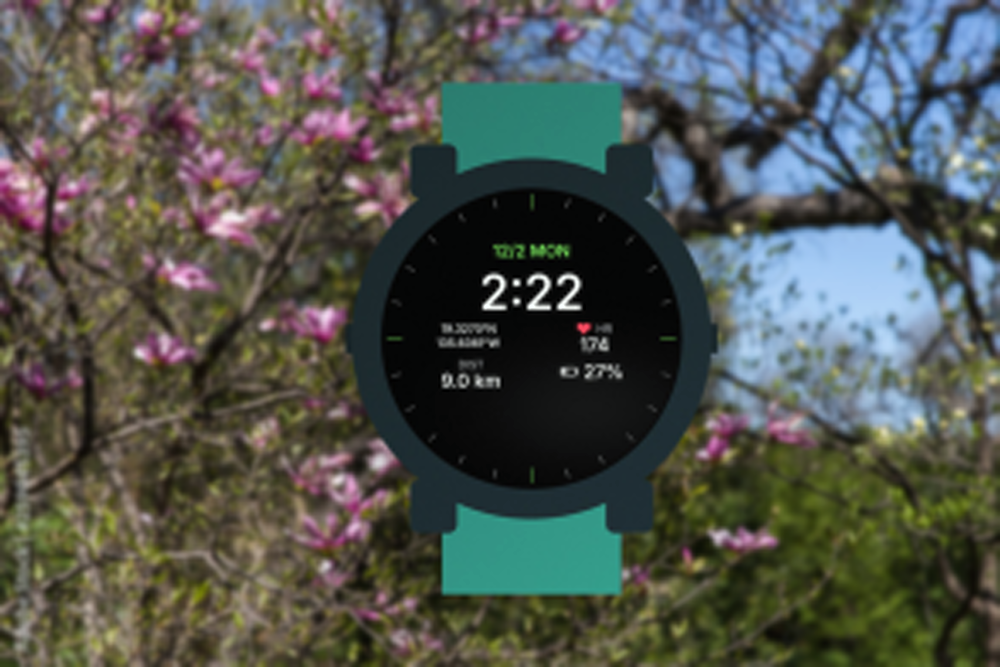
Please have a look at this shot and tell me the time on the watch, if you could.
2:22
